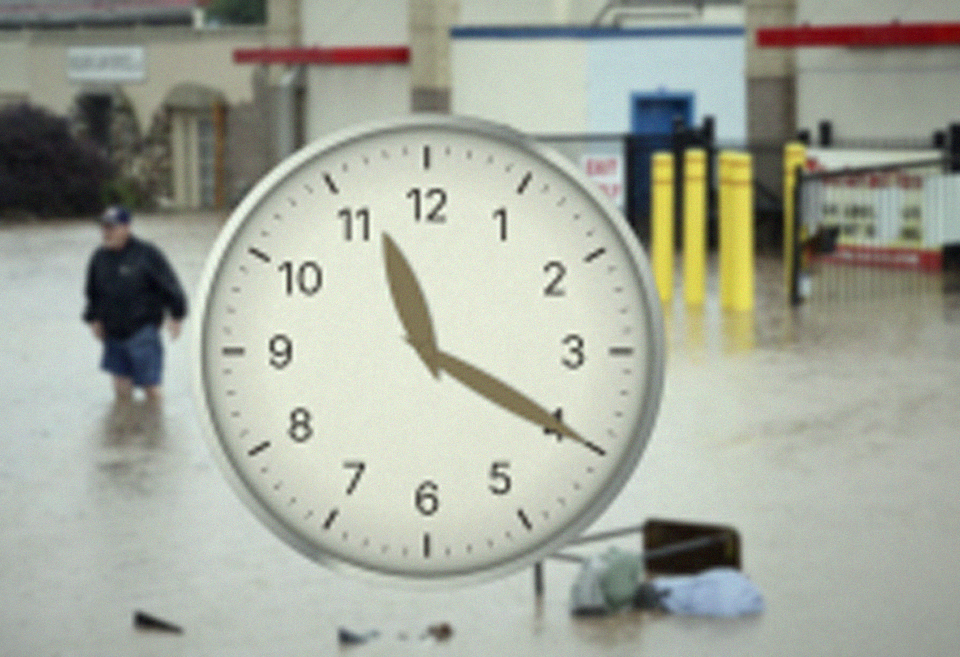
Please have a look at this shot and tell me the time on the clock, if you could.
11:20
